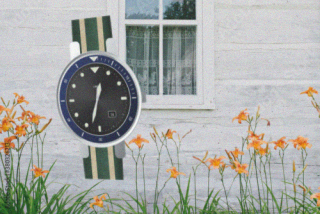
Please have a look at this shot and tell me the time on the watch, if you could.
12:33
